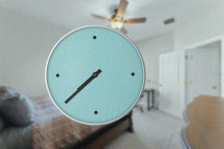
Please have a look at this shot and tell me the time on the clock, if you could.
7:38
